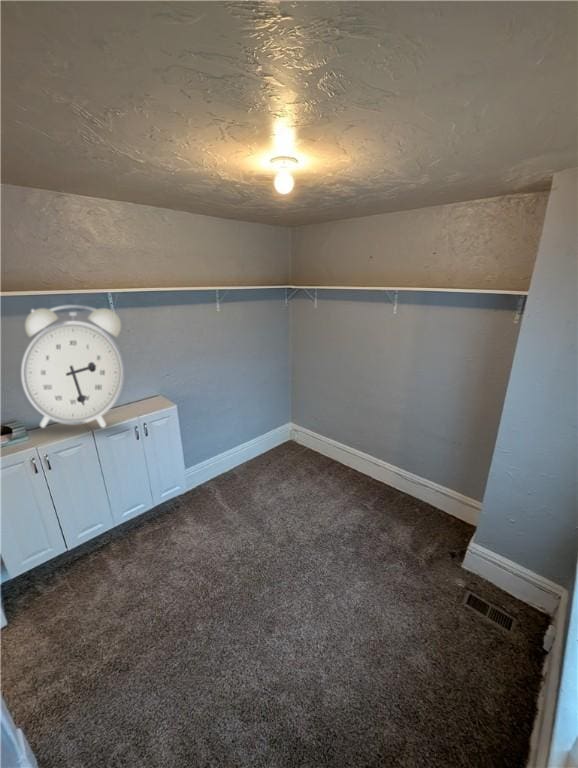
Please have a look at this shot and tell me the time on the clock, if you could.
2:27
